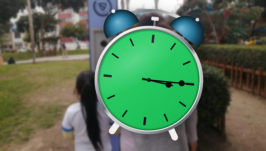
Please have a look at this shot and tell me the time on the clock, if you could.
3:15
